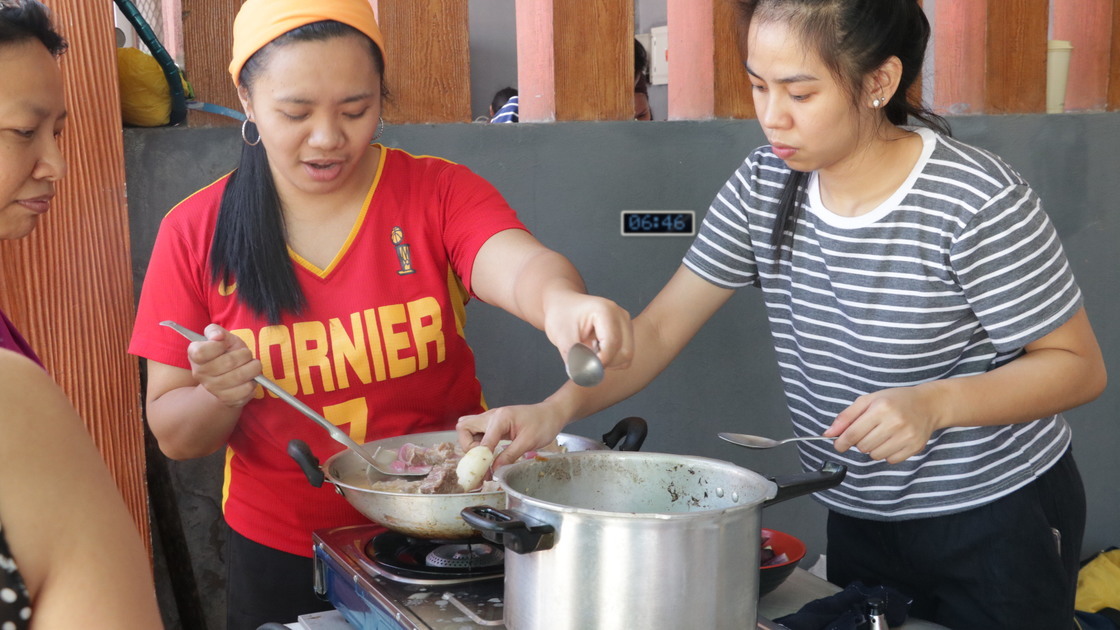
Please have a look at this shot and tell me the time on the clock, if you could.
6:46
